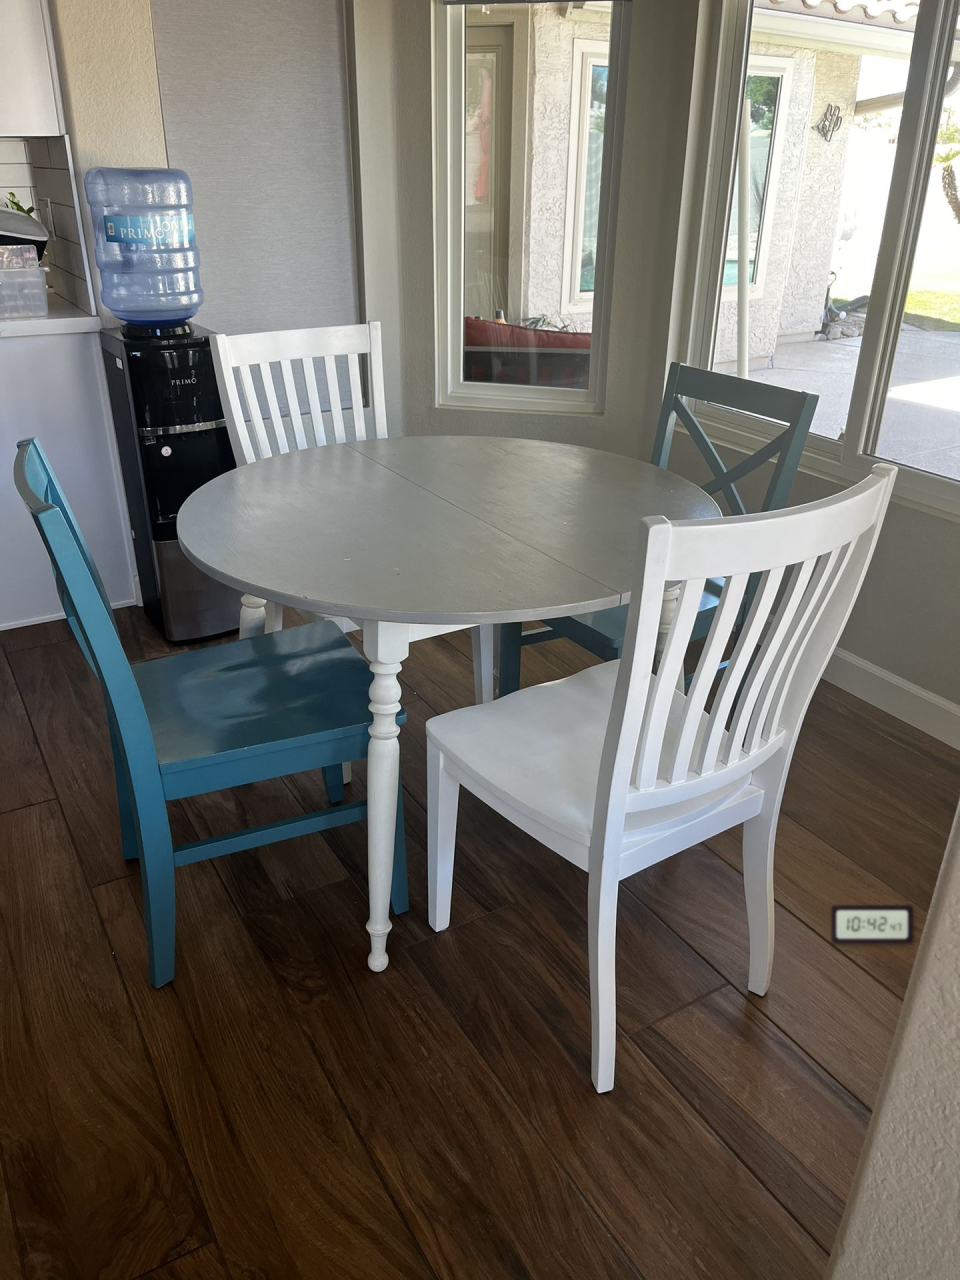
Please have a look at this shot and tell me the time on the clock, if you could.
10:42
